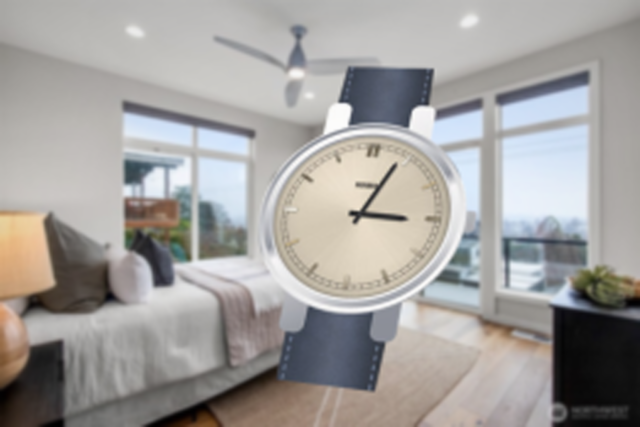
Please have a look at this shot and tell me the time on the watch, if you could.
3:04
